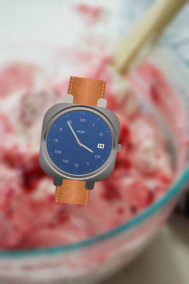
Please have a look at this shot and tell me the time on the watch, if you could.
3:54
